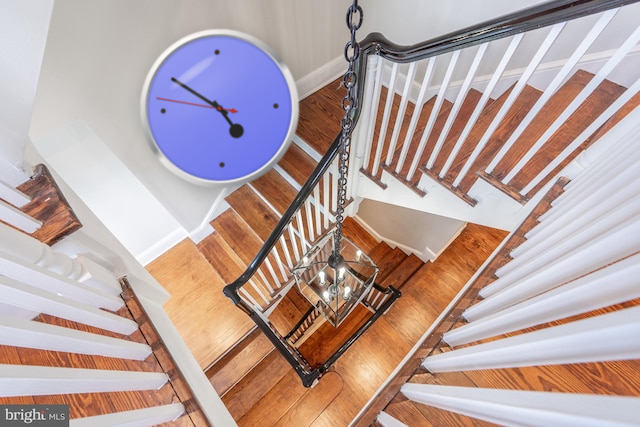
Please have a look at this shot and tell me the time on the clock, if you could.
4:50:47
